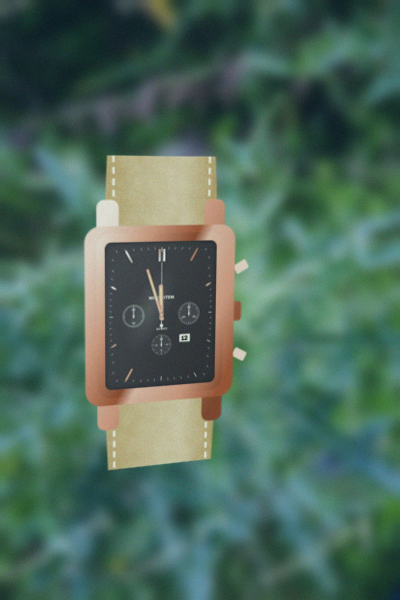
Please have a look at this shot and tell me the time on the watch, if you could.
11:57
